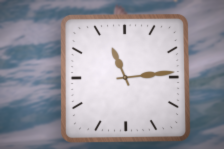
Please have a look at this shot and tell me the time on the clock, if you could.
11:14
